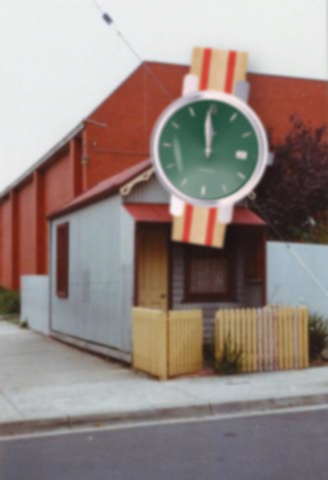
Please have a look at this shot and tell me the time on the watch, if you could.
11:59
